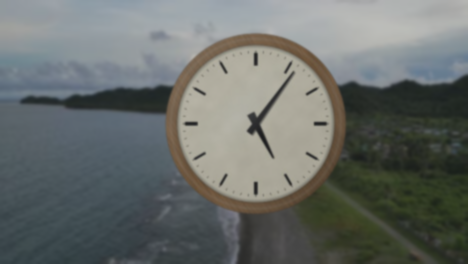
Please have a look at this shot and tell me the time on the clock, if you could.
5:06
